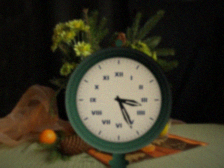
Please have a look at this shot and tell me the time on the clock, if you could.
3:26
